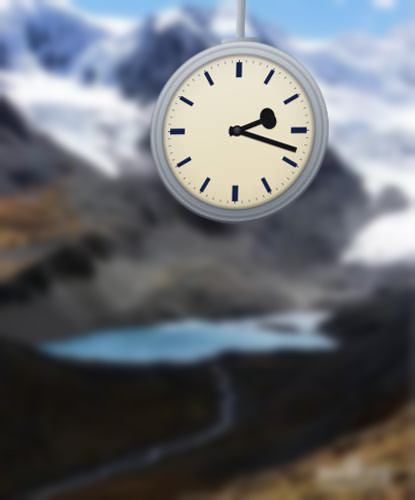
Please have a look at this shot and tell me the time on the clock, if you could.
2:18
